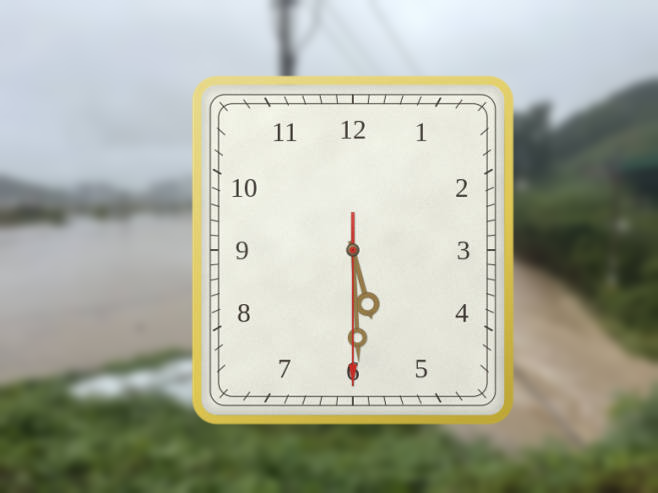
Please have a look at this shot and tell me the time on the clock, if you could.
5:29:30
